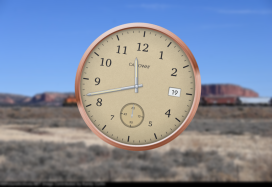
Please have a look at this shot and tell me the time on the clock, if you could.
11:42
